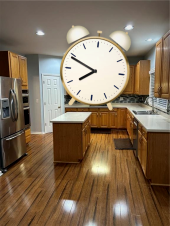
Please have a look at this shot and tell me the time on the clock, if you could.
7:49
